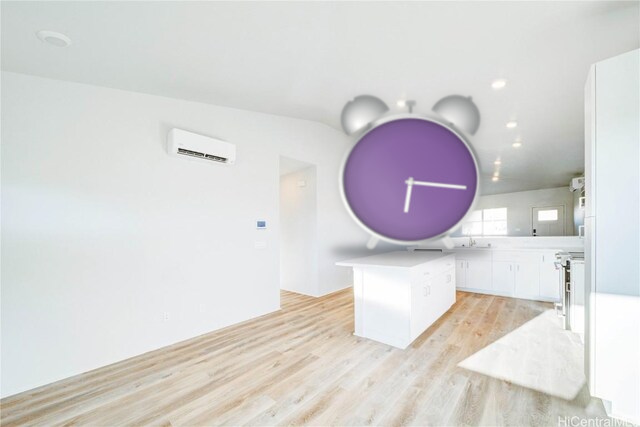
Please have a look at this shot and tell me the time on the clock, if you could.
6:16
